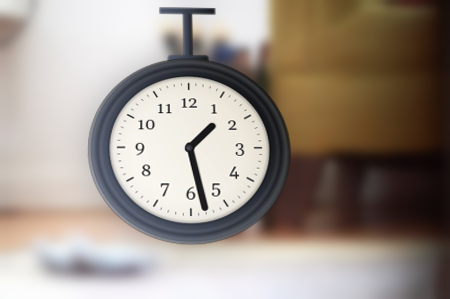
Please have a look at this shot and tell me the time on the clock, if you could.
1:28
